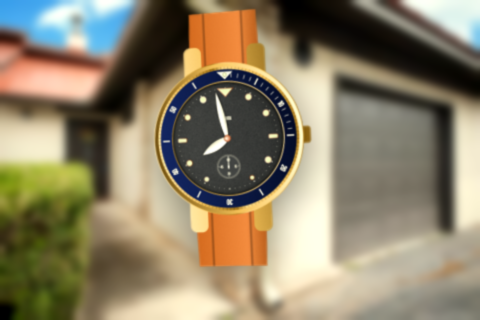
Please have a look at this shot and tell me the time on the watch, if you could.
7:58
